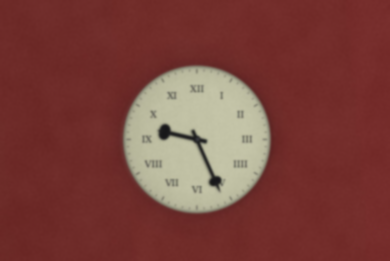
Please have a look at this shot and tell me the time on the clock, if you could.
9:26
